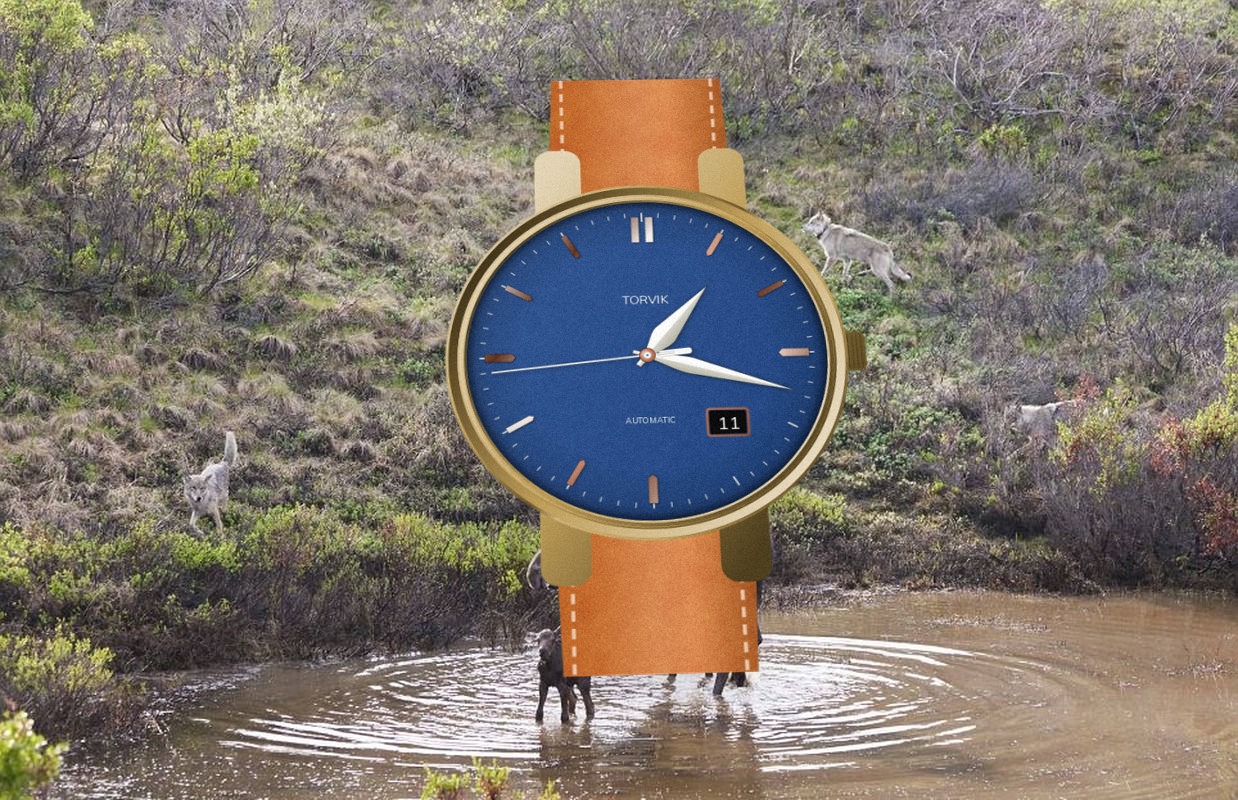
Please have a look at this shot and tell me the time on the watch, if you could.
1:17:44
